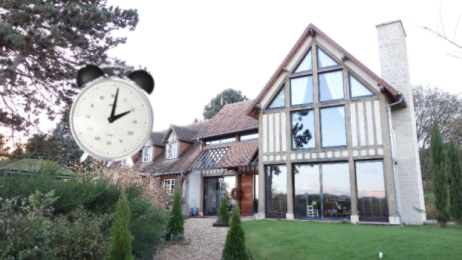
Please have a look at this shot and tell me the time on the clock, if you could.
2:01
